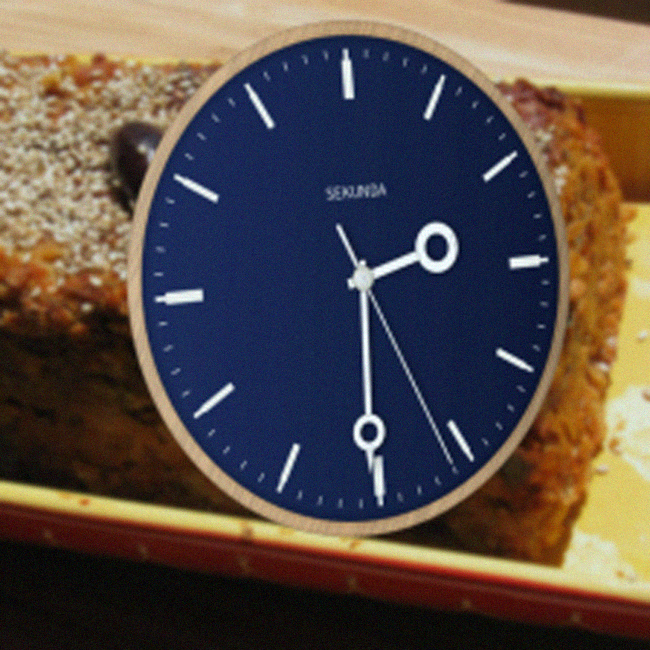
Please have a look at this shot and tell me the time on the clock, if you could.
2:30:26
